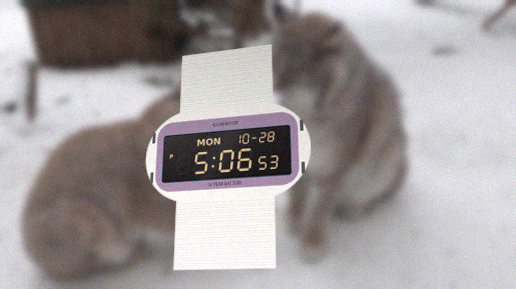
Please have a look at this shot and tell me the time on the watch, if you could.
5:06:53
